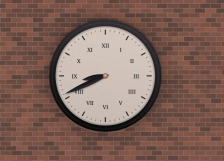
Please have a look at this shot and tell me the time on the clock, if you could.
8:41
